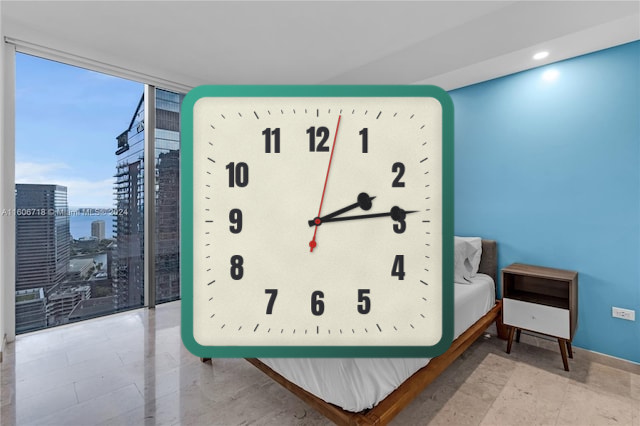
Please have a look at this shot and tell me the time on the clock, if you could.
2:14:02
